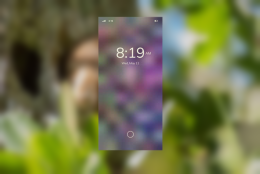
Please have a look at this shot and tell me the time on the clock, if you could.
8:19
